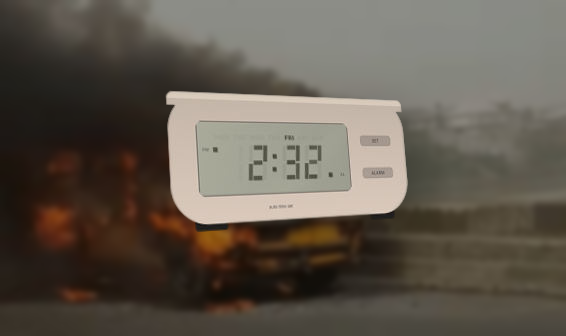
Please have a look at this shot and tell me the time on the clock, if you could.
2:32
